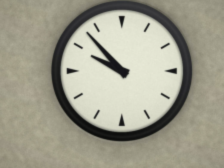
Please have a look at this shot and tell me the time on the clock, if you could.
9:53
